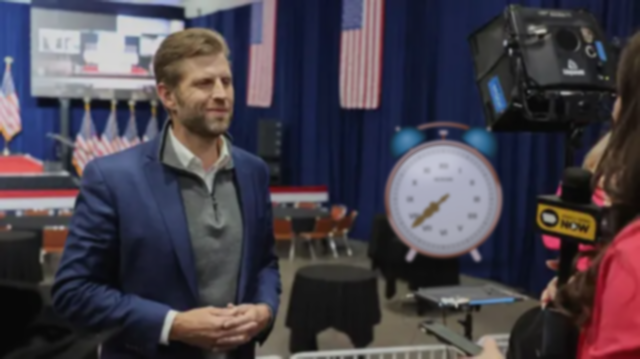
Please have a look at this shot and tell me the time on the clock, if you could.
7:38
